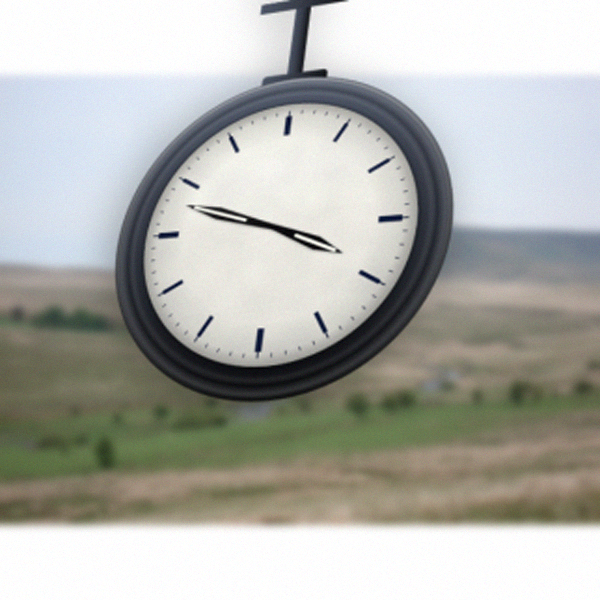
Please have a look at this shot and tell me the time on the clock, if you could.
3:48
